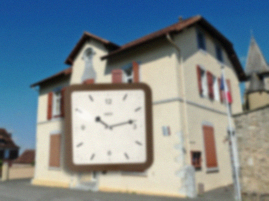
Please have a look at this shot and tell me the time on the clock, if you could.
10:13
